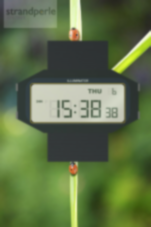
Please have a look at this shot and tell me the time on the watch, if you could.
15:38
